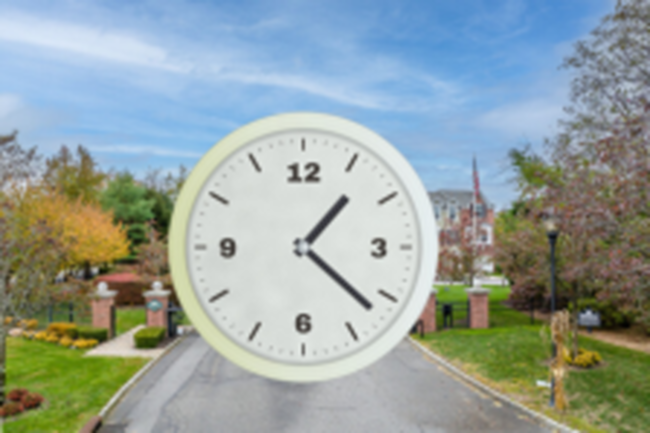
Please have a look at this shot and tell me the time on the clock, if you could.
1:22
